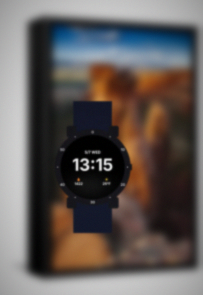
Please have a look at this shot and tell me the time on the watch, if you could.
13:15
